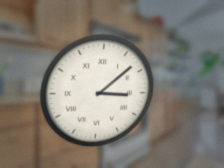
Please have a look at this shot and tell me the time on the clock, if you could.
3:08
